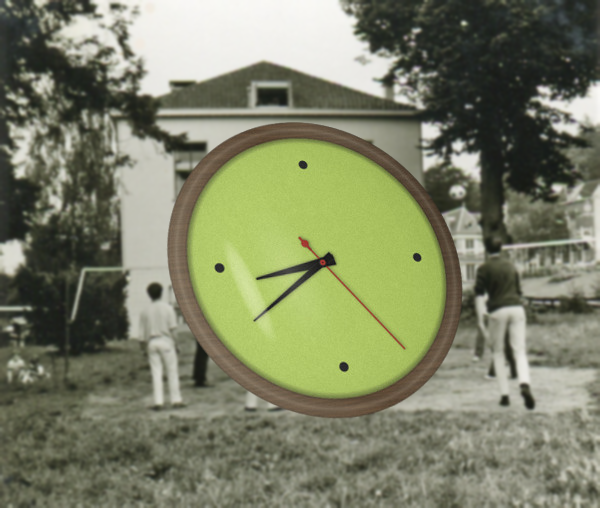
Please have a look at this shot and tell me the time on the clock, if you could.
8:39:24
